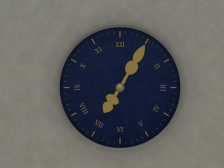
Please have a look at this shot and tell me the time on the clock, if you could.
7:05
